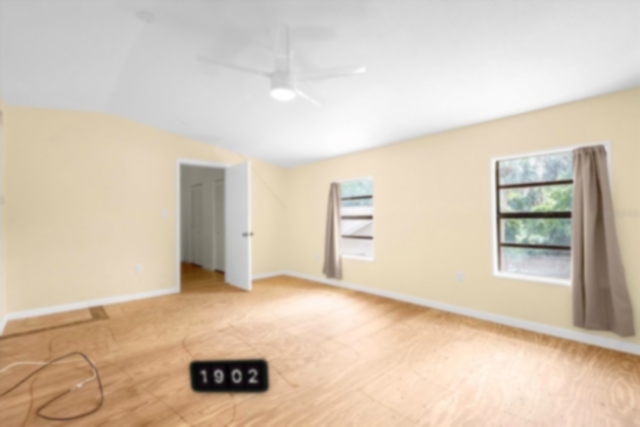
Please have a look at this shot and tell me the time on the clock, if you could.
19:02
